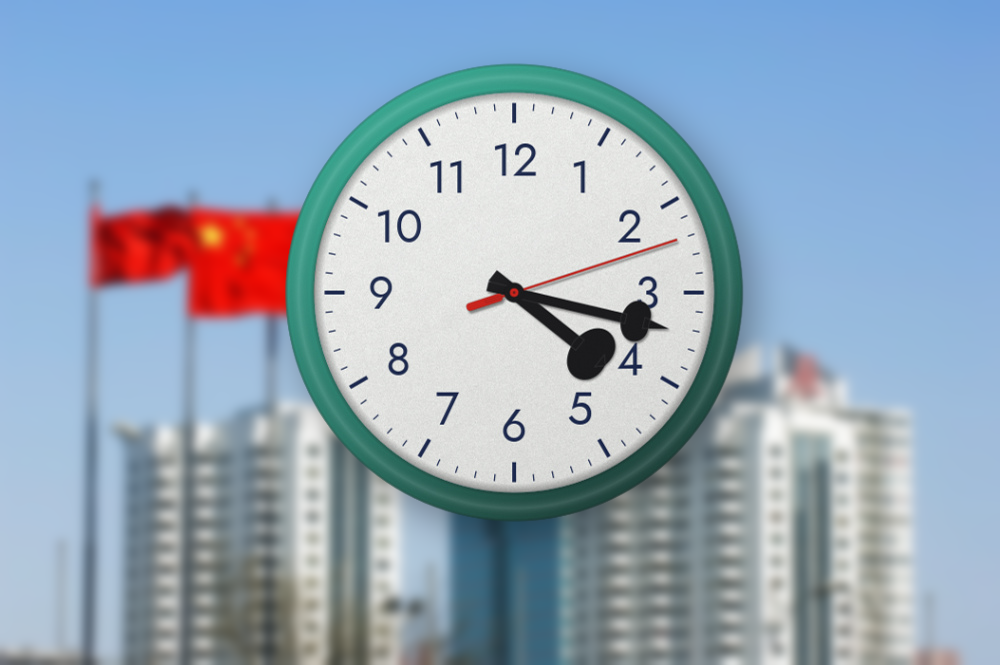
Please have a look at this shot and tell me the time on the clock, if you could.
4:17:12
